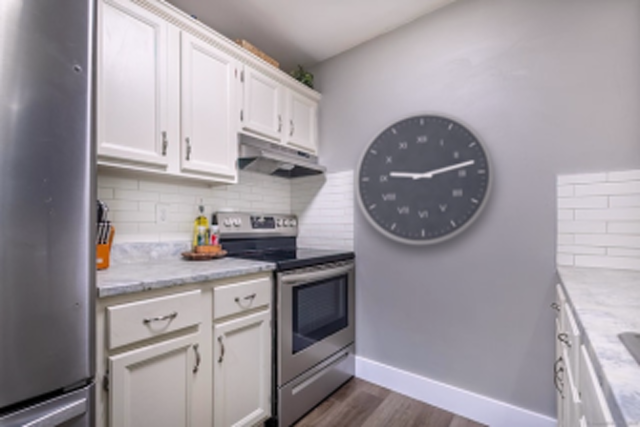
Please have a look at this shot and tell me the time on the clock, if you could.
9:13
